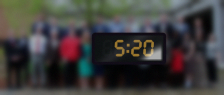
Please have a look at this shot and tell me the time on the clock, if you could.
5:20
